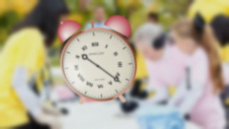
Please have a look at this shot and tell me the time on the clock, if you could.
10:22
